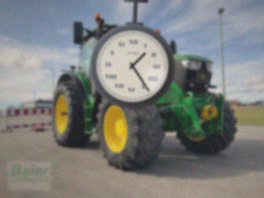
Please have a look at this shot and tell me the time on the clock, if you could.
1:24
